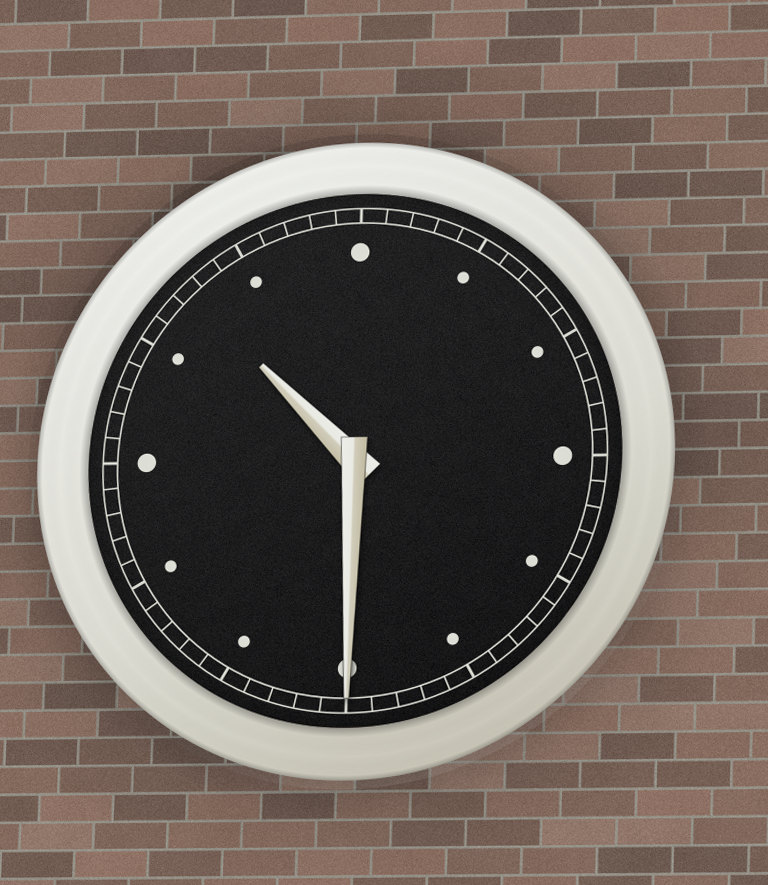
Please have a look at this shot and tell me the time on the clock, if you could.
10:30
